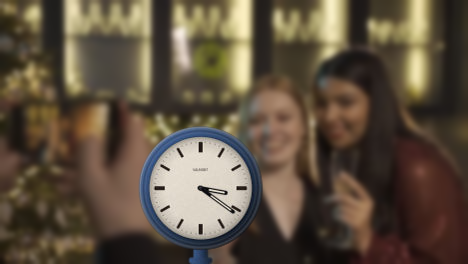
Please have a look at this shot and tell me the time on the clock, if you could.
3:21
